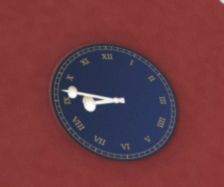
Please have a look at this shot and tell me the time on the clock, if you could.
8:47
